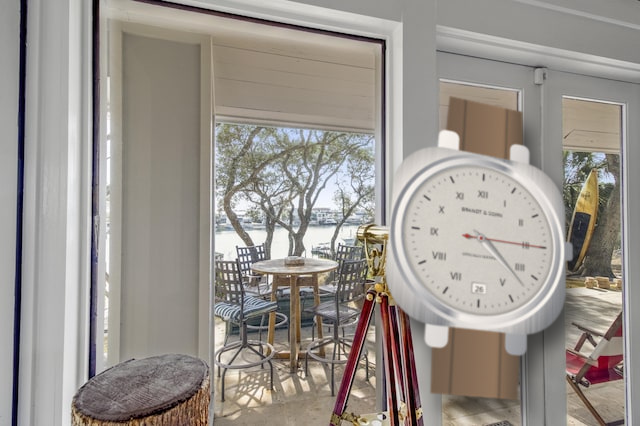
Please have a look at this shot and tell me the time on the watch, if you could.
4:22:15
